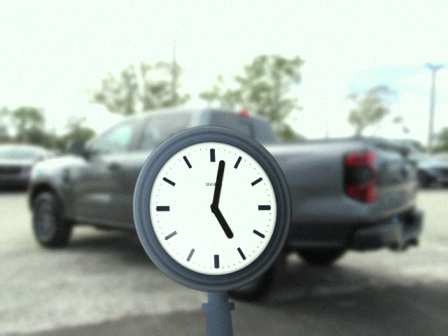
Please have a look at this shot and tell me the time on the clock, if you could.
5:02
